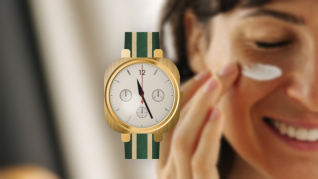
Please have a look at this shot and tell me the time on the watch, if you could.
11:26
